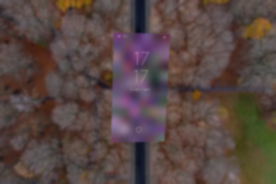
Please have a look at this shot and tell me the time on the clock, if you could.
17:17
